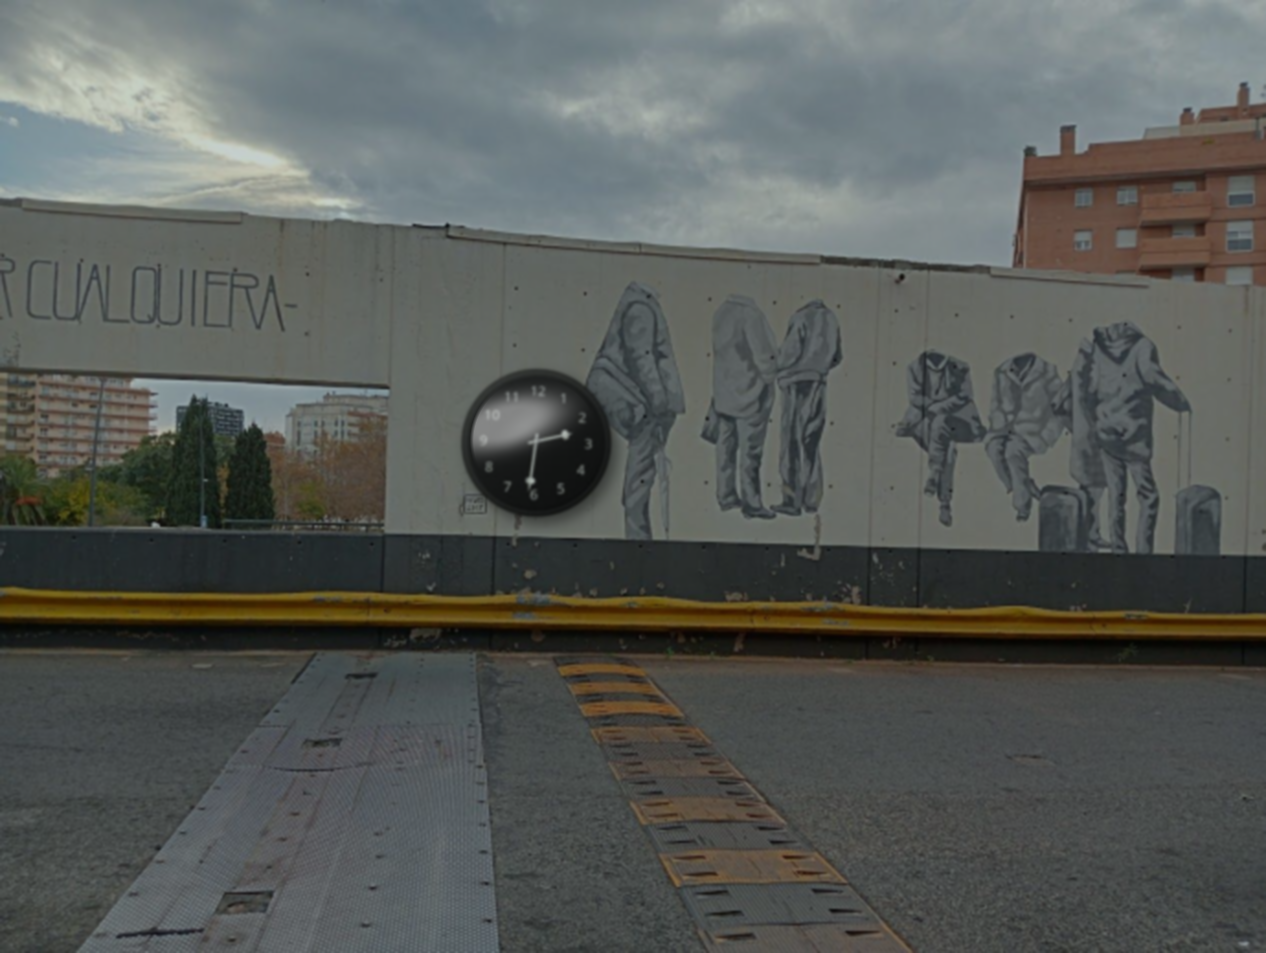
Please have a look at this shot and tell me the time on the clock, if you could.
2:31
